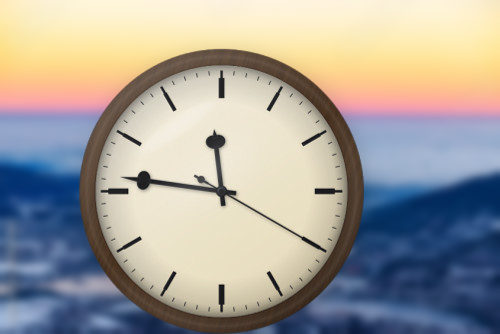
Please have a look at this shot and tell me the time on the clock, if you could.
11:46:20
